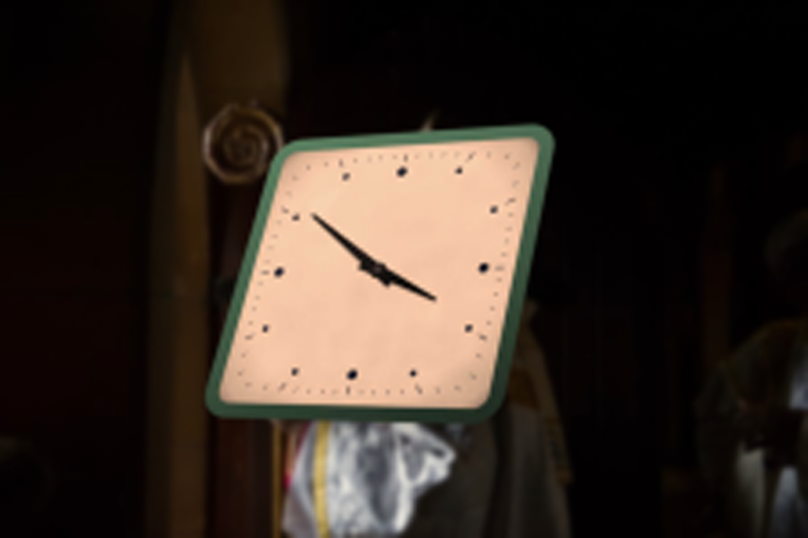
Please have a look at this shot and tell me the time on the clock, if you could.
3:51
